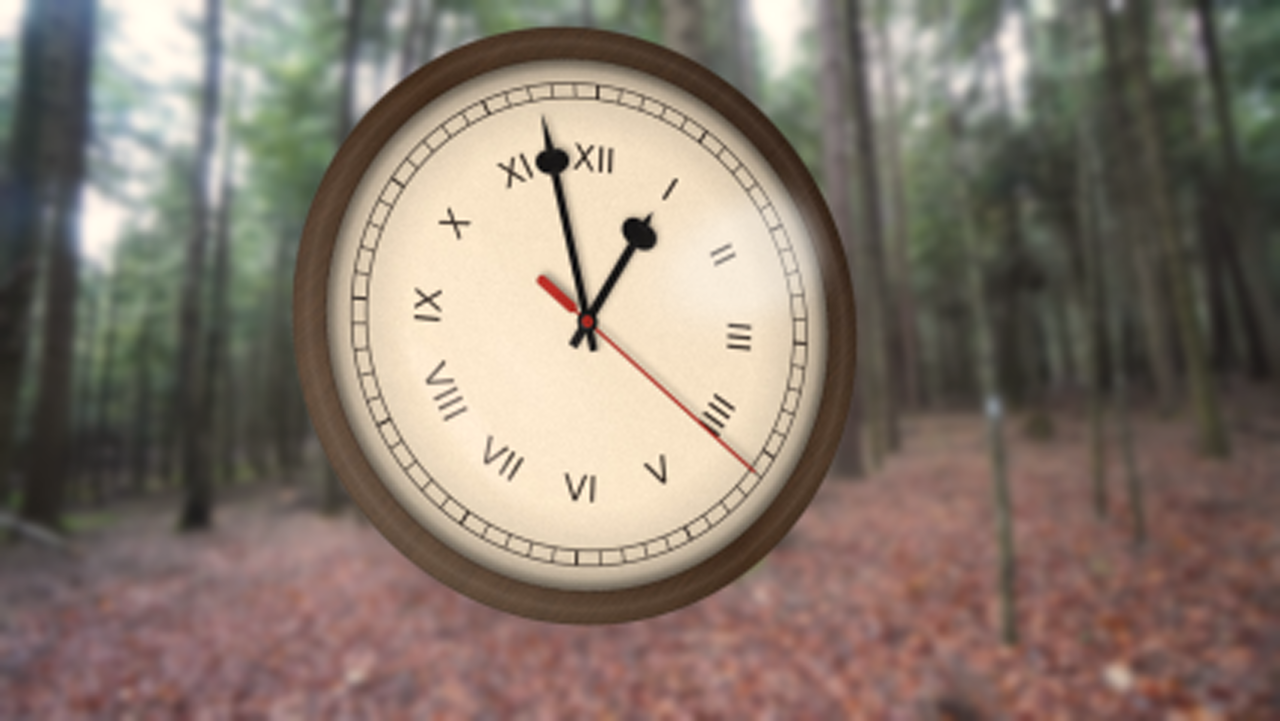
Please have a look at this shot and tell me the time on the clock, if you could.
12:57:21
